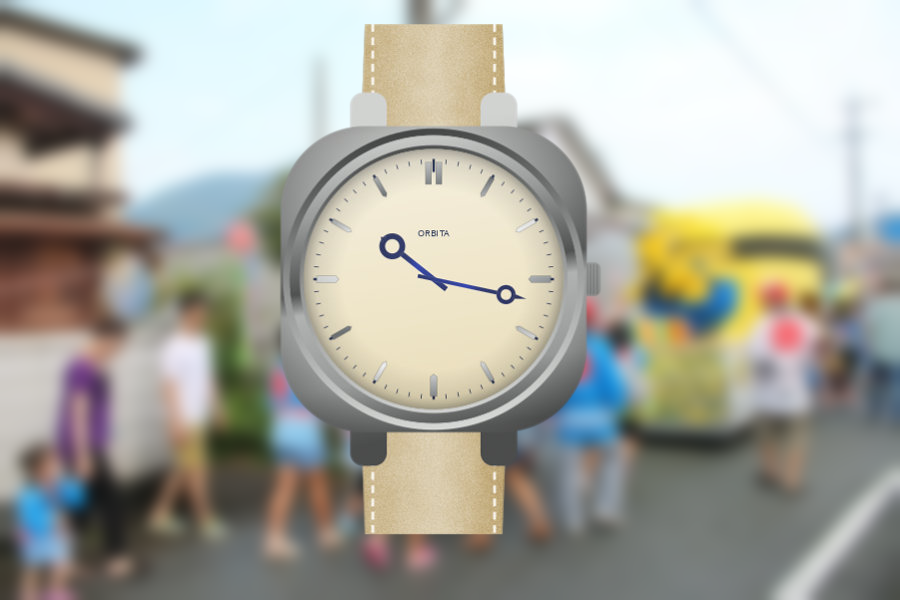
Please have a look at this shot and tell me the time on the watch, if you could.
10:17
